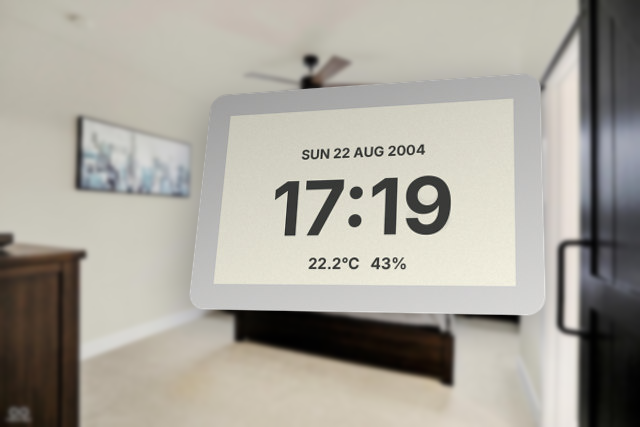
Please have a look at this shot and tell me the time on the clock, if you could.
17:19
